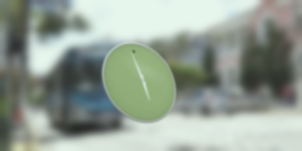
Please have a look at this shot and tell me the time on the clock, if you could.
5:59
